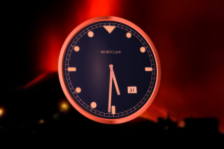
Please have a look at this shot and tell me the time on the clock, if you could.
5:31
